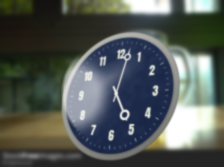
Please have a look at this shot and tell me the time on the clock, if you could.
5:02
